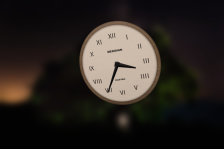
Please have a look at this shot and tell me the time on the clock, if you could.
3:35
